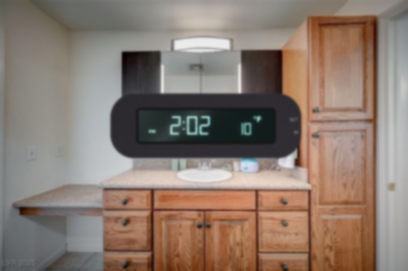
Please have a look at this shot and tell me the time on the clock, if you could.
2:02
